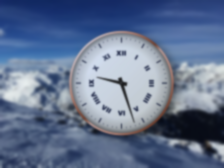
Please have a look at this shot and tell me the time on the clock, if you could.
9:27
